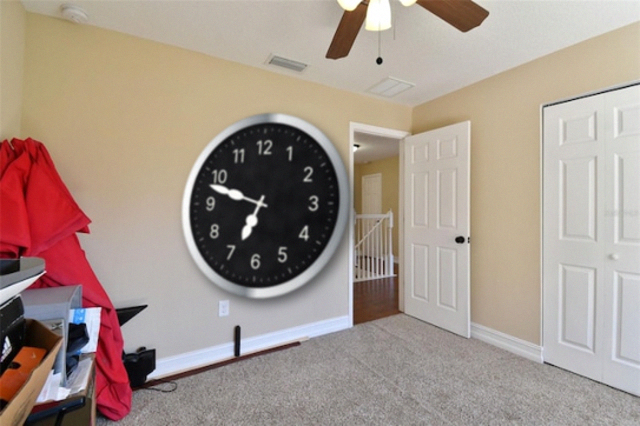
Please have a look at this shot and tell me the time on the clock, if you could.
6:48
